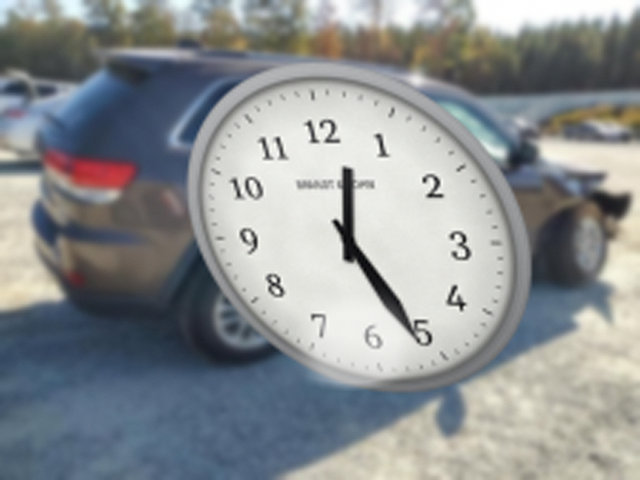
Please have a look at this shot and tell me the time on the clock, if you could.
12:26
